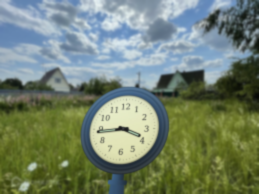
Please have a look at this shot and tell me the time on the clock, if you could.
3:44
